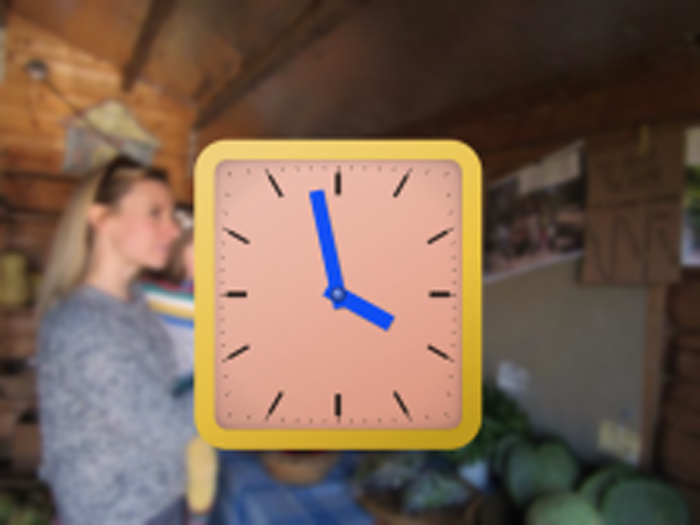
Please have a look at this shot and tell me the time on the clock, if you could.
3:58
